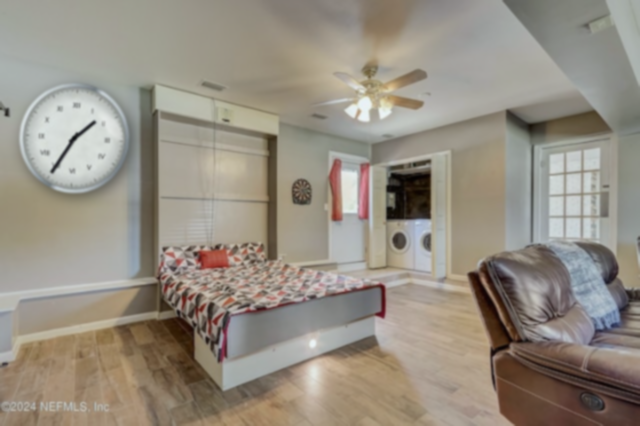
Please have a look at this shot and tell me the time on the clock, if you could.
1:35
